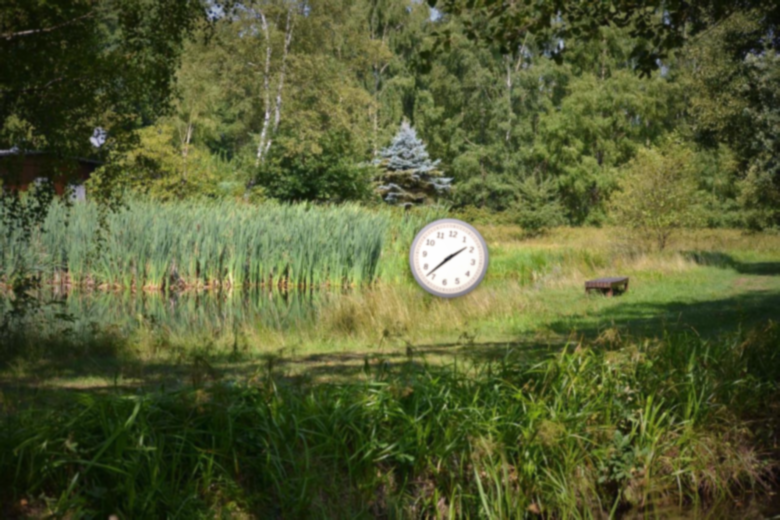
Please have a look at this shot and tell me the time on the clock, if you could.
1:37
